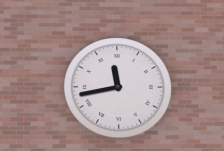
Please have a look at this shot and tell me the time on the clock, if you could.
11:43
